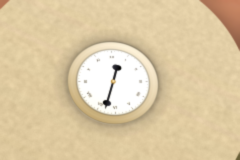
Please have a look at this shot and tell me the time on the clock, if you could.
12:33
